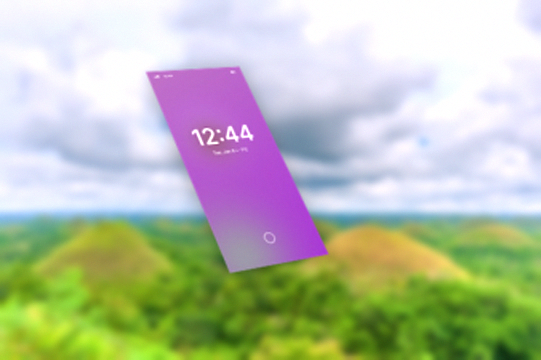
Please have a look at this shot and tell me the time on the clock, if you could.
12:44
